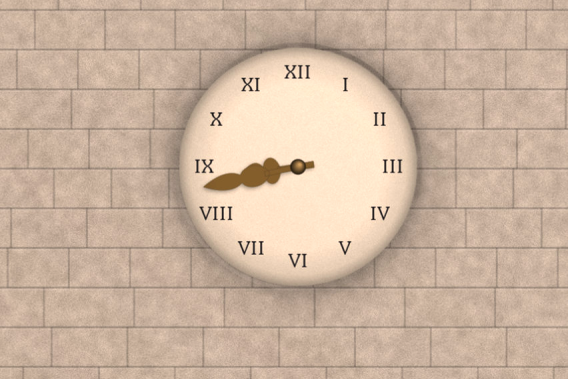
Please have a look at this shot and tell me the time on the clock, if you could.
8:43
